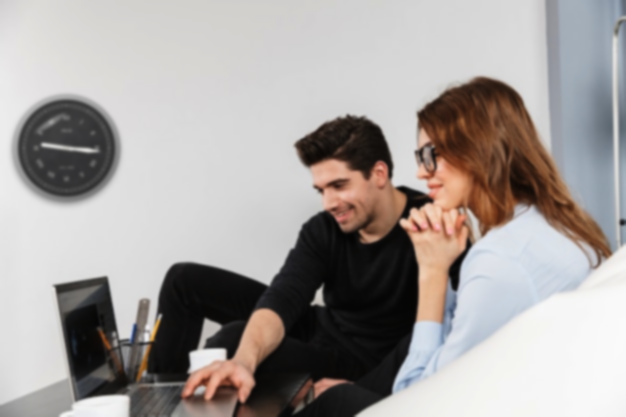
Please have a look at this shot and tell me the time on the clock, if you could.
9:16
